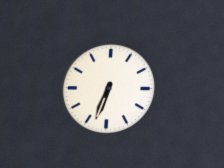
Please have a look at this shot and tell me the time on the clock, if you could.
6:33
